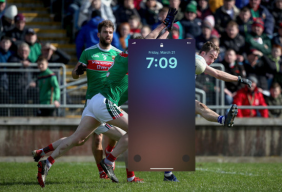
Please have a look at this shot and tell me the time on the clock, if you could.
7:09
